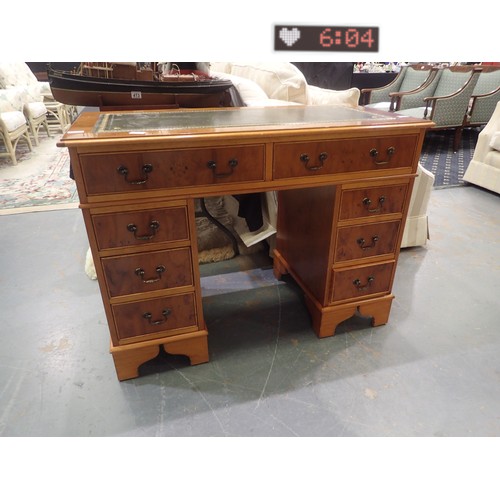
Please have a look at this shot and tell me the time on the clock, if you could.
6:04
